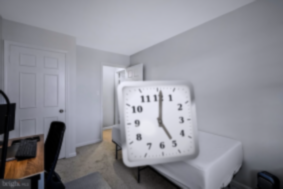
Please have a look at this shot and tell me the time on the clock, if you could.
5:01
